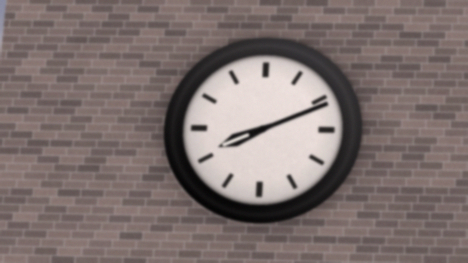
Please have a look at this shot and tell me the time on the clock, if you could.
8:11
